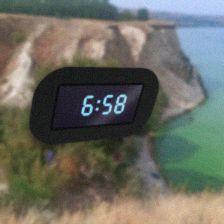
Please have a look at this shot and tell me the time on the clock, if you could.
6:58
